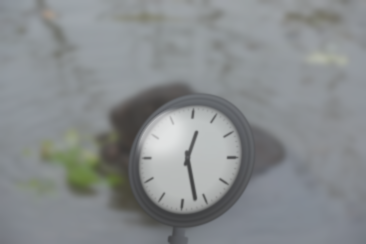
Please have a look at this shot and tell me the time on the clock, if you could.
12:27
